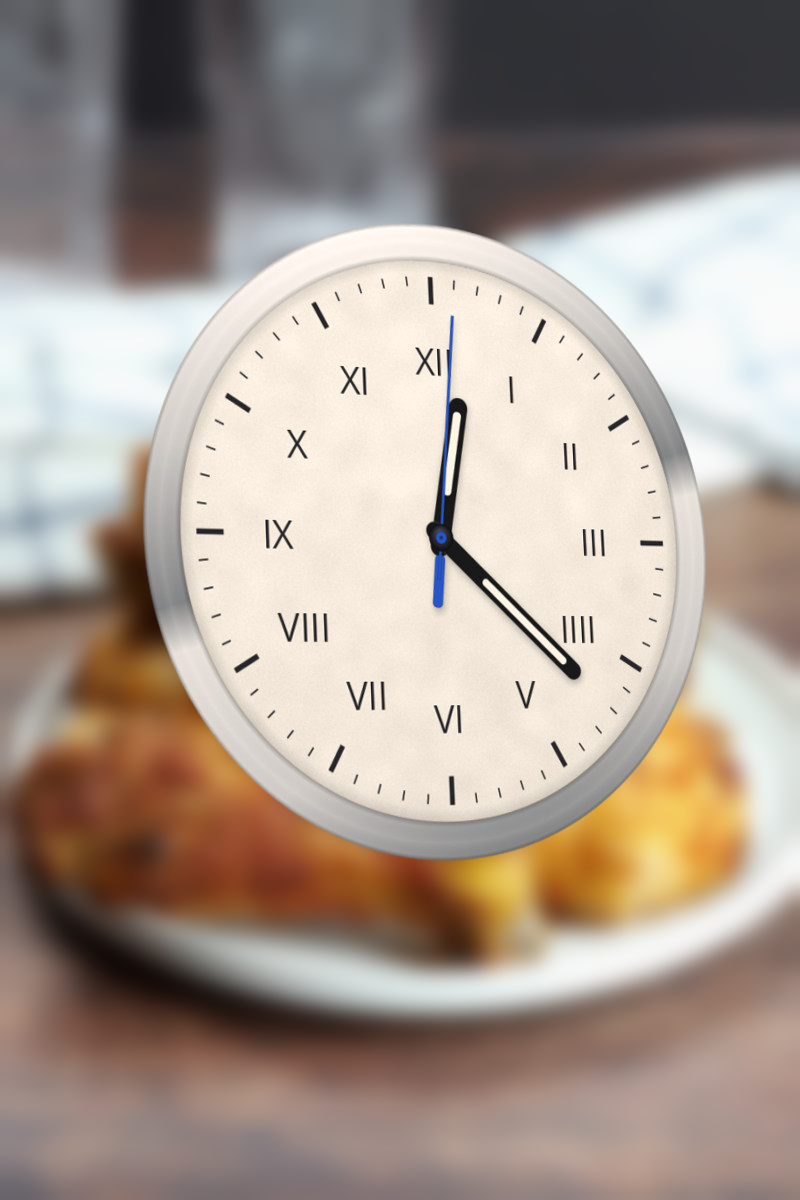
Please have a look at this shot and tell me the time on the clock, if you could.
12:22:01
